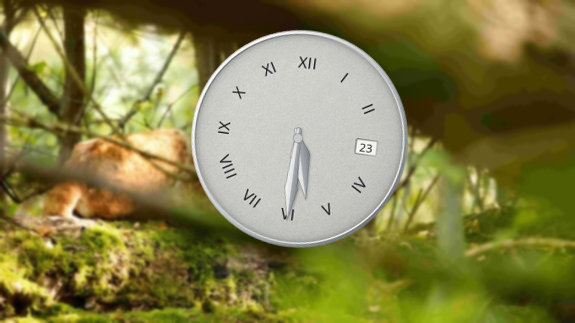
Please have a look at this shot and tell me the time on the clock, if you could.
5:30
